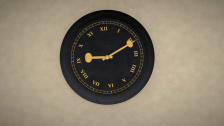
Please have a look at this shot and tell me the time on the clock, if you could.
9:11
